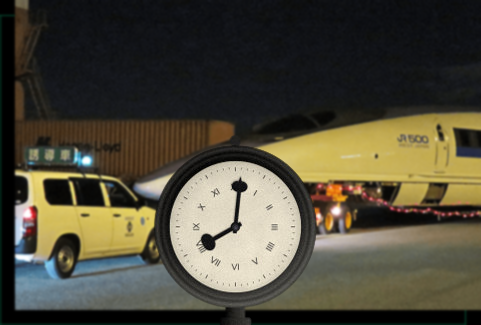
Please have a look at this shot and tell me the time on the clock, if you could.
8:01
